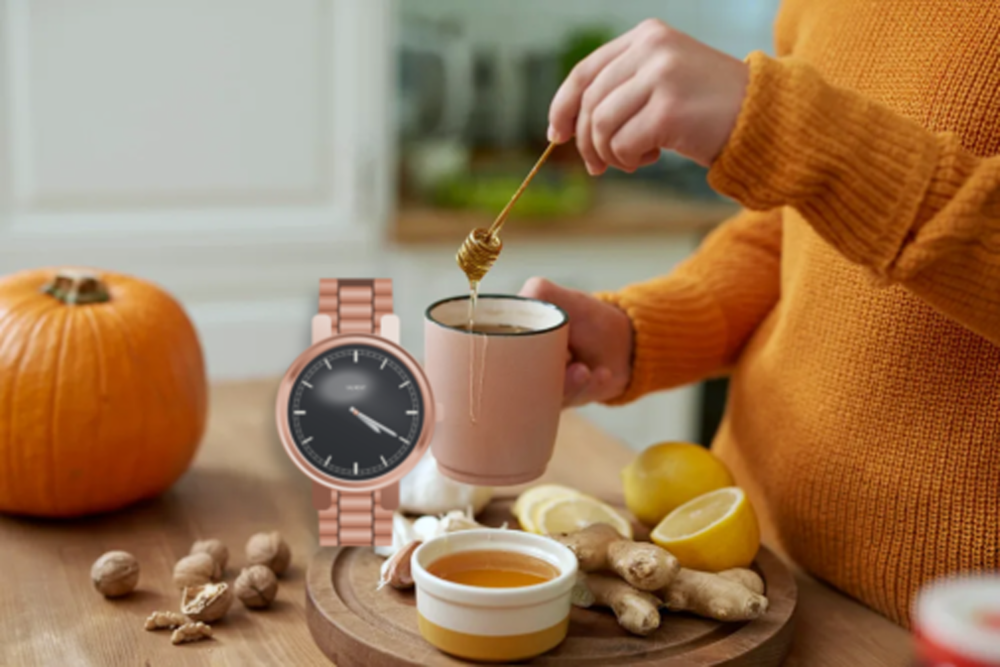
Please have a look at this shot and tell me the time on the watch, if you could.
4:20
